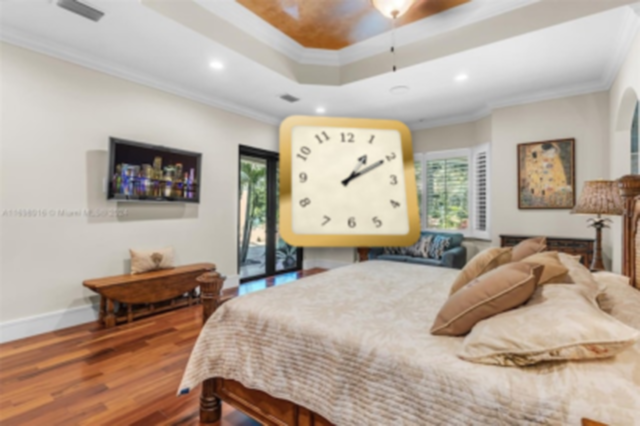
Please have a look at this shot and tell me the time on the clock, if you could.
1:10
